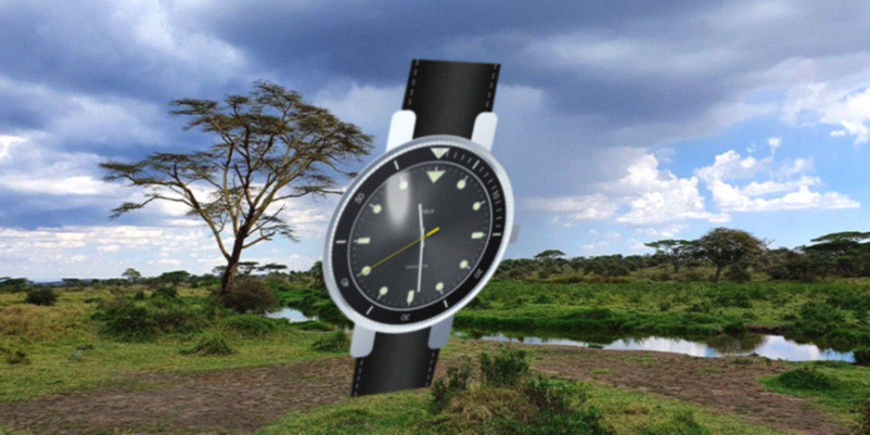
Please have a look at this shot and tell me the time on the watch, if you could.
11:28:40
